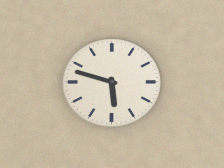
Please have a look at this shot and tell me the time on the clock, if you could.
5:48
